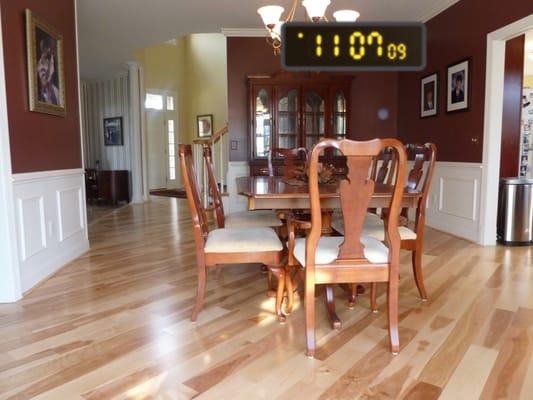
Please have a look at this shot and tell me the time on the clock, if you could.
11:07:09
